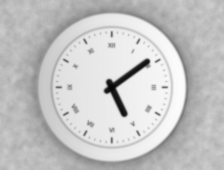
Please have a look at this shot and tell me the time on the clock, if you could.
5:09
